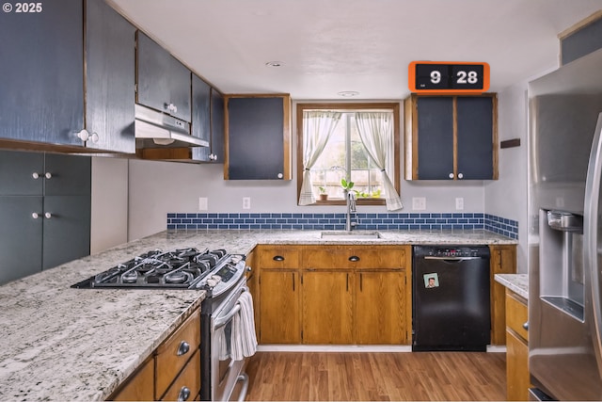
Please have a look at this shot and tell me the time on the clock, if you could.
9:28
